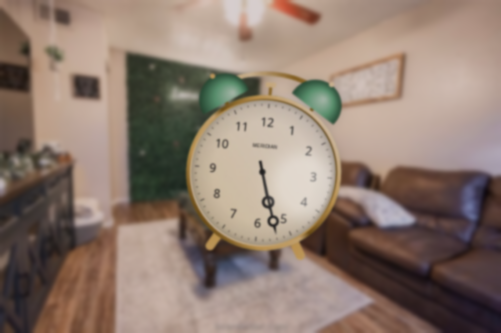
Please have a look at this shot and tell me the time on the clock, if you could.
5:27
